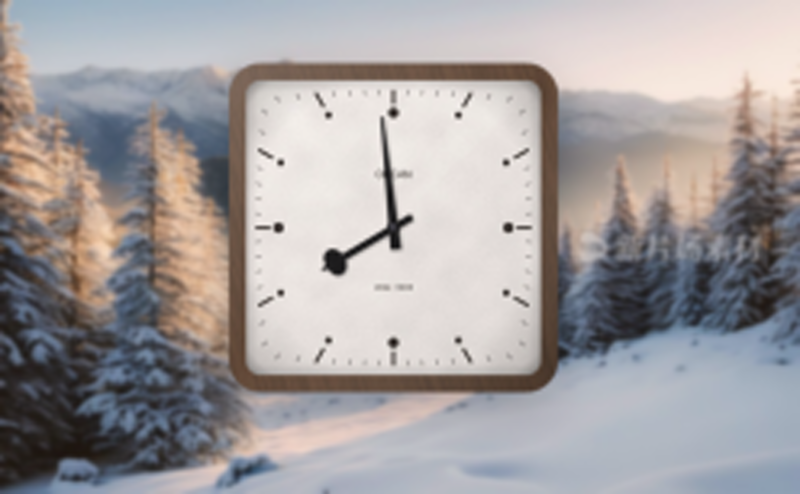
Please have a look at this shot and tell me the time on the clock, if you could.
7:59
